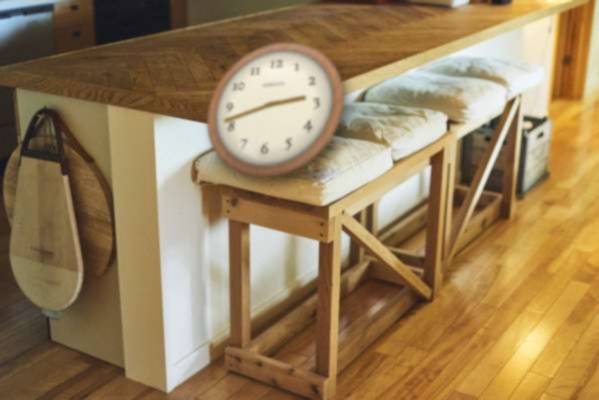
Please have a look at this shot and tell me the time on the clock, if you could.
2:42
